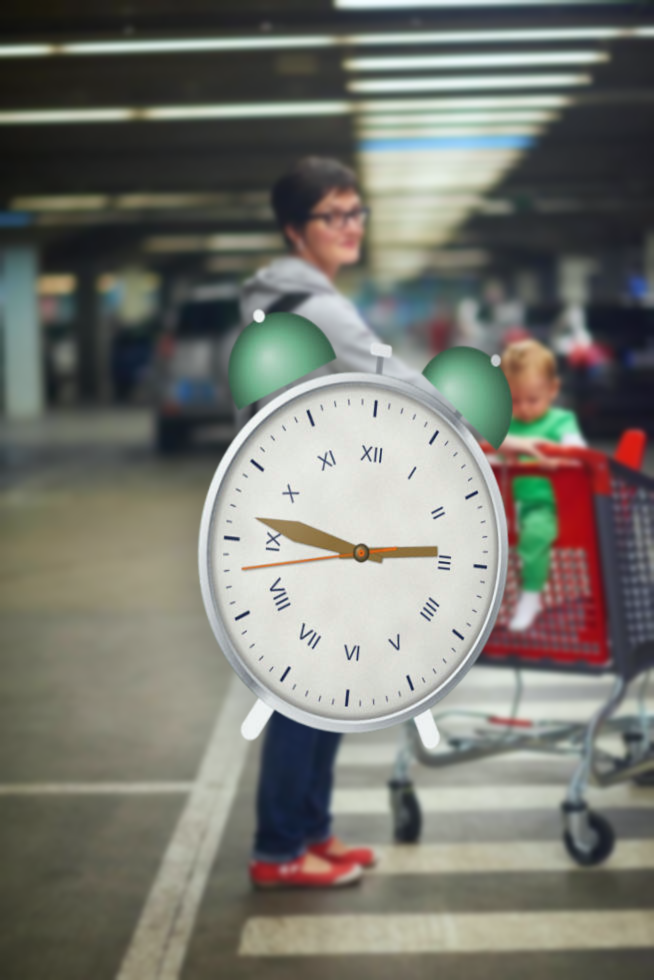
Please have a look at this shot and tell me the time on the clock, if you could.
2:46:43
